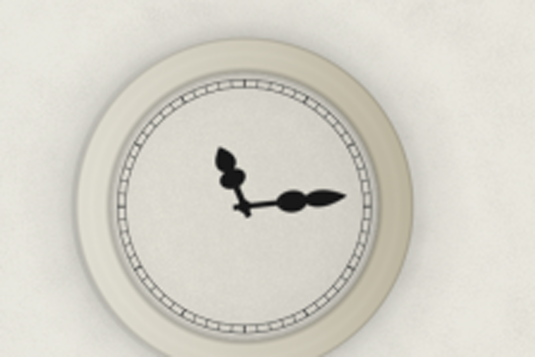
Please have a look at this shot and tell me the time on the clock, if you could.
11:14
